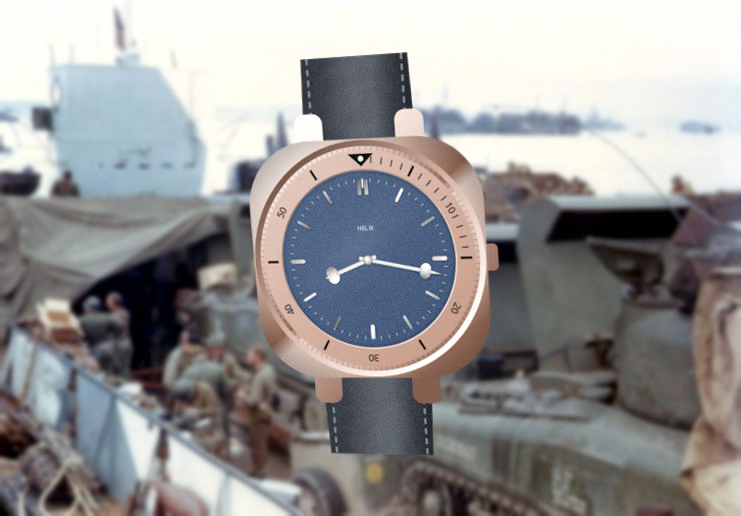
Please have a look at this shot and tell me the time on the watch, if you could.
8:17
